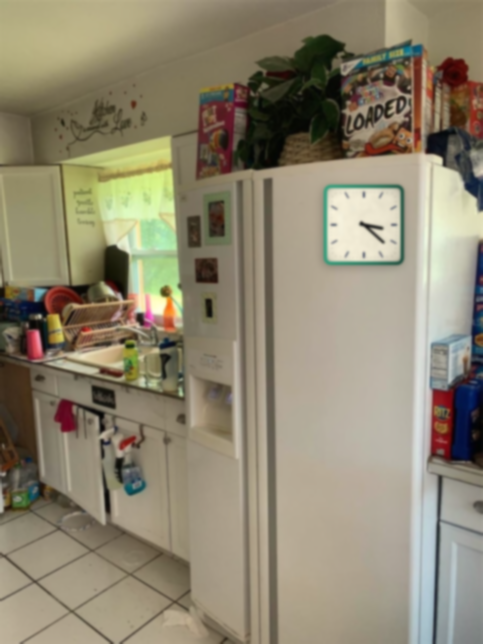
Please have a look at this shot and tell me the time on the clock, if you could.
3:22
